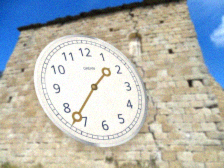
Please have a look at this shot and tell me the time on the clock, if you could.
1:37
